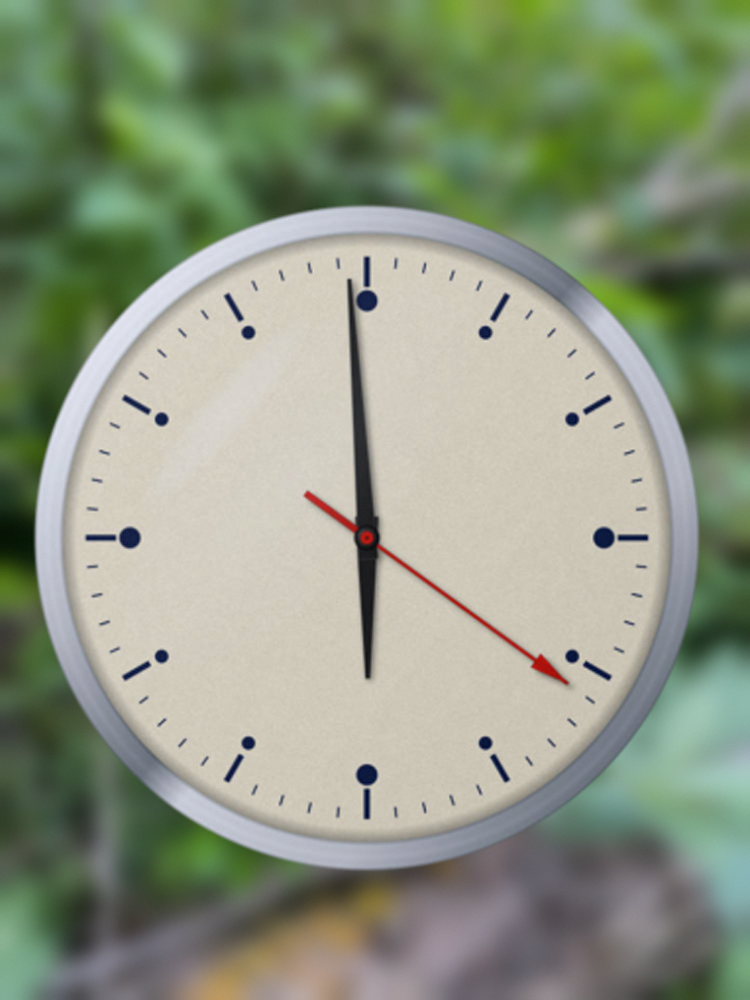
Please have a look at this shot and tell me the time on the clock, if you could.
5:59:21
